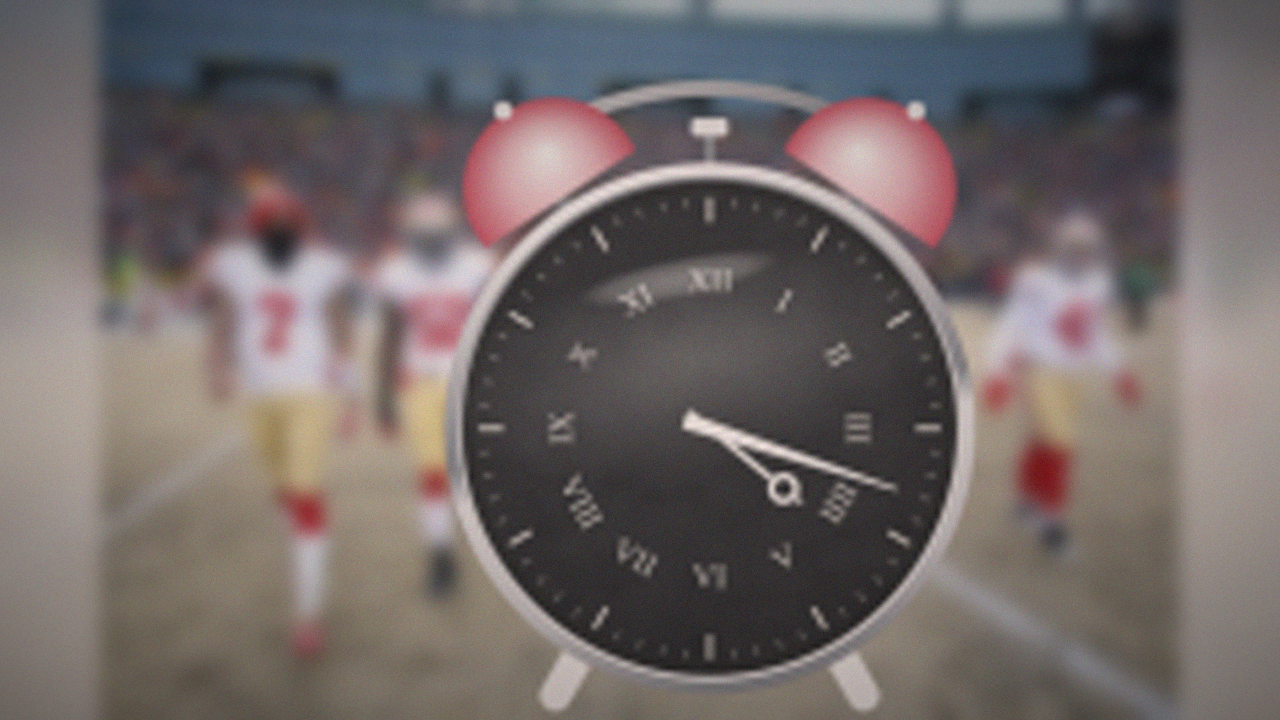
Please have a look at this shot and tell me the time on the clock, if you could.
4:18
